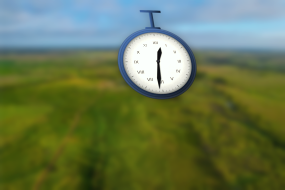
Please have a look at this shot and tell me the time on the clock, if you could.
12:31
